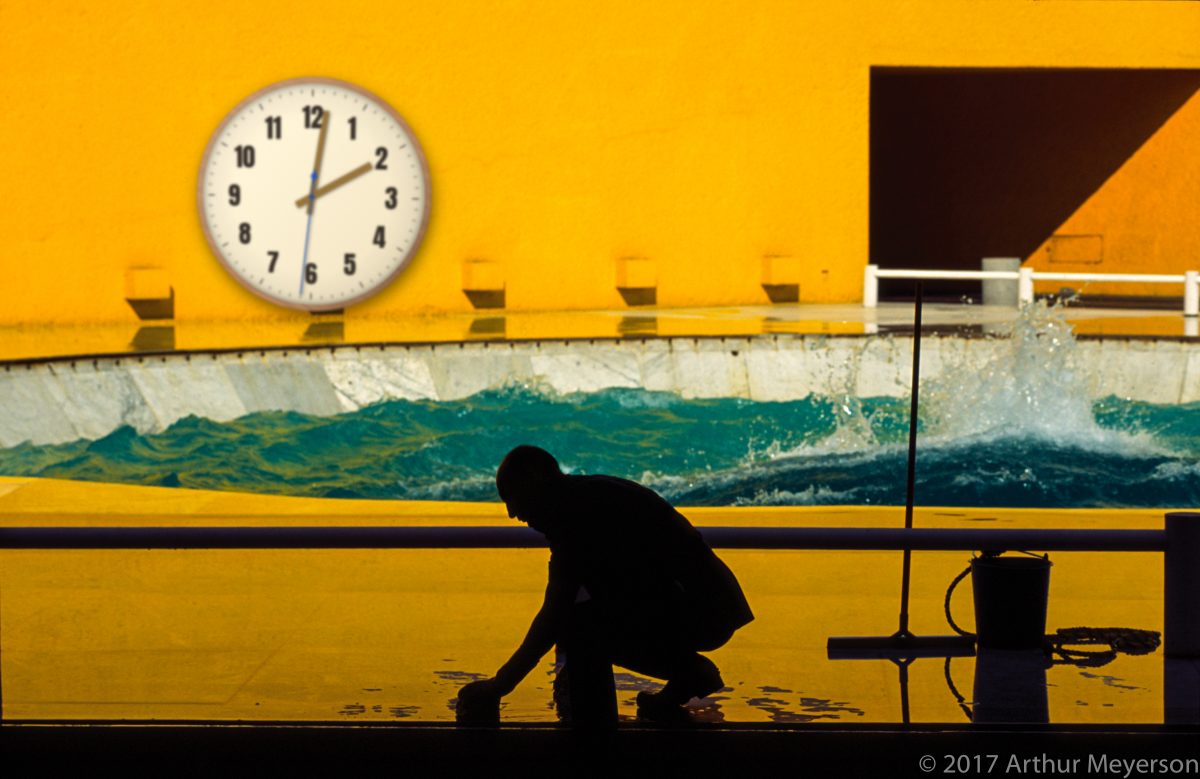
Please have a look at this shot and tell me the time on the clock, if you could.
2:01:31
